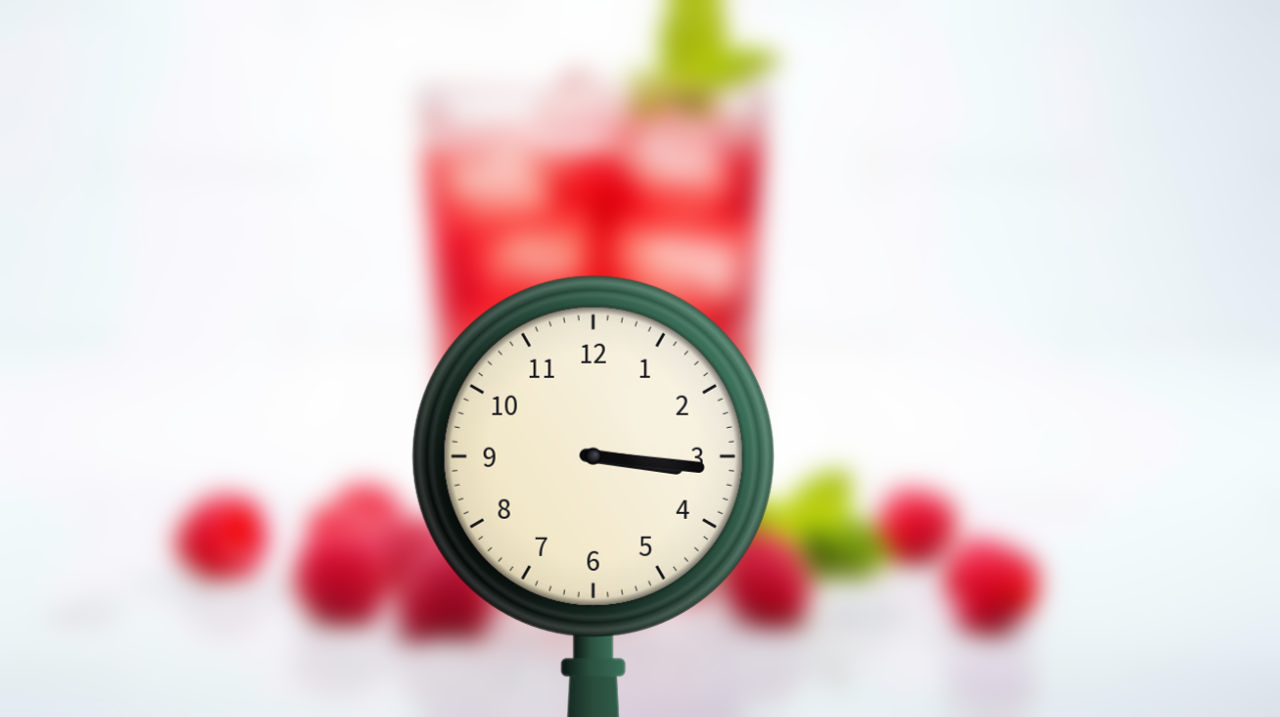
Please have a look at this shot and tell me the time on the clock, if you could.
3:16
